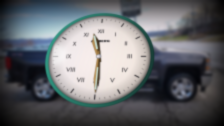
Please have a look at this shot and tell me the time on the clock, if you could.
11:30
